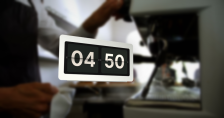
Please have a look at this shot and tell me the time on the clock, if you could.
4:50
